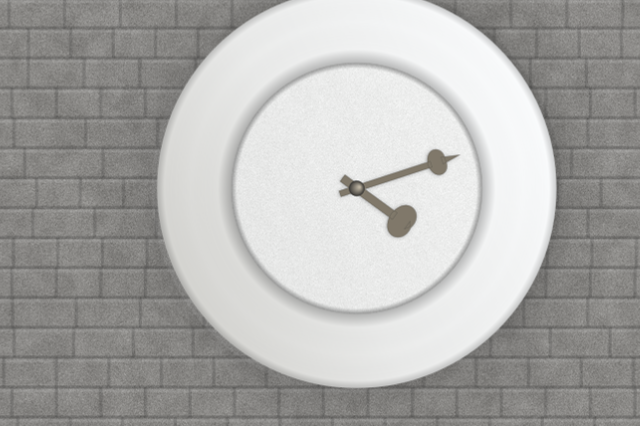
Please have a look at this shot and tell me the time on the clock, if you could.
4:12
